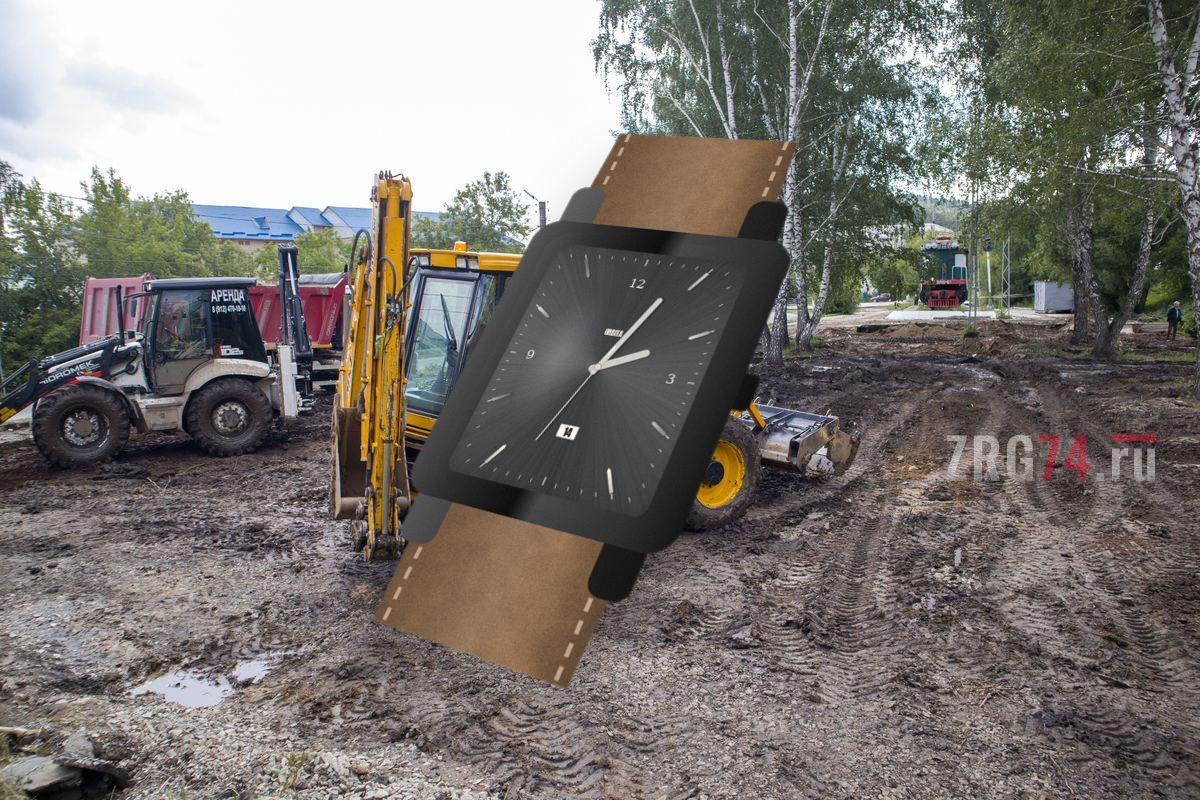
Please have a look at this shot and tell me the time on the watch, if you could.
2:03:33
